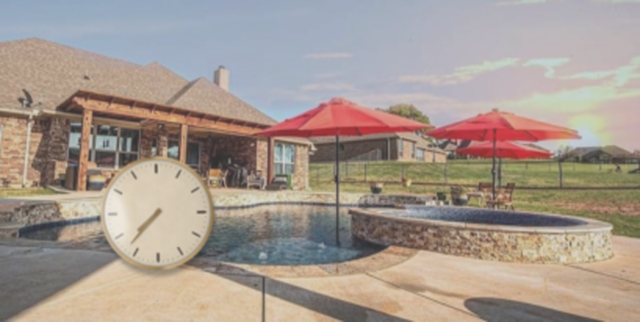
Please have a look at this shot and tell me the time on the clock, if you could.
7:37
